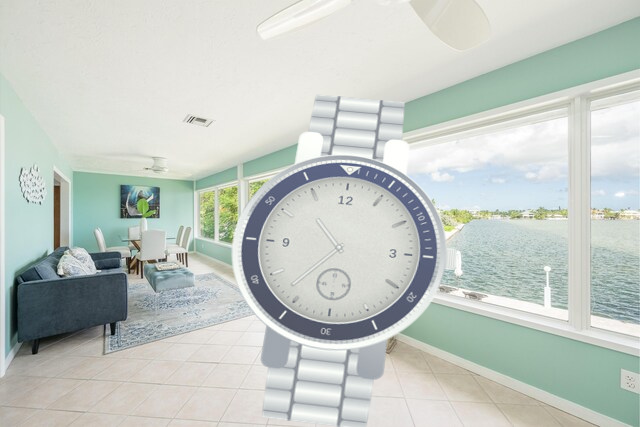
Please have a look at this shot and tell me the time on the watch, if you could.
10:37
